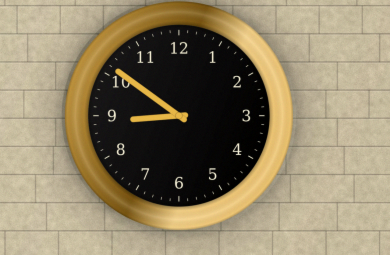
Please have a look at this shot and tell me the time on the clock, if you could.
8:51
